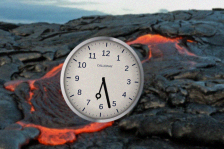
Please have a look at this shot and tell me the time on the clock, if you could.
6:27
